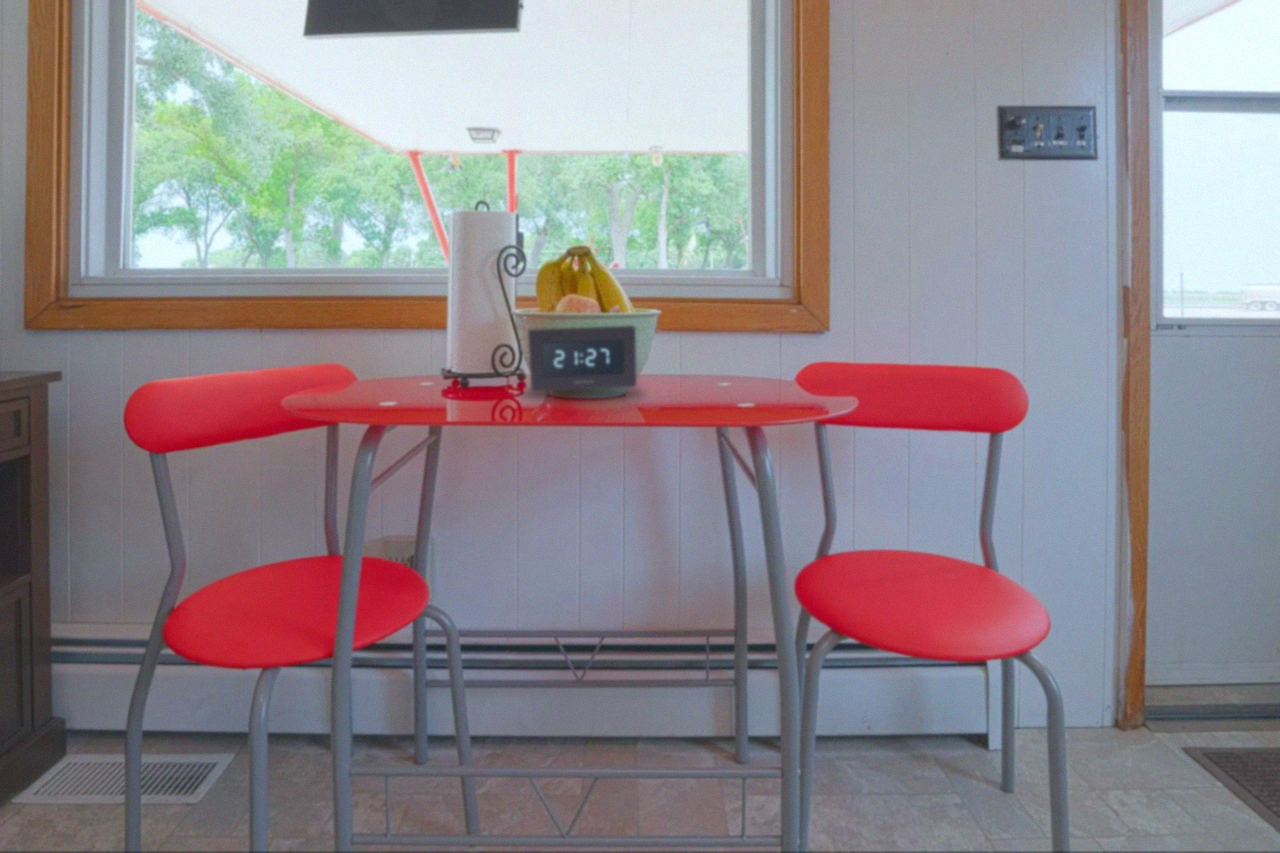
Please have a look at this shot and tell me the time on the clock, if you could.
21:27
